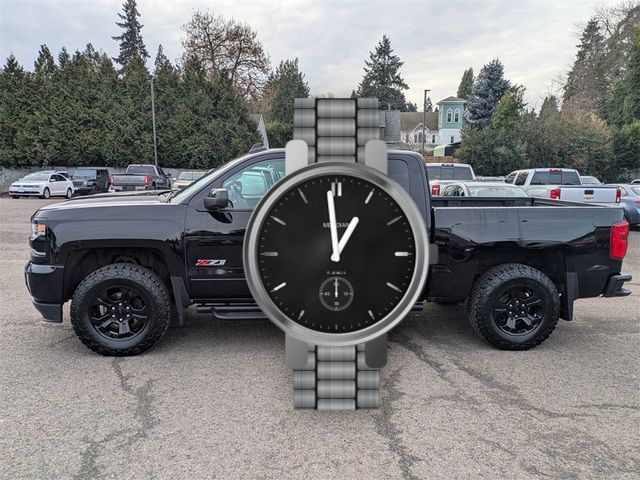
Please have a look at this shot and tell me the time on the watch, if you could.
12:59
